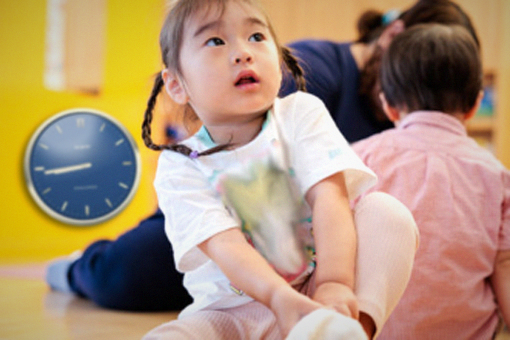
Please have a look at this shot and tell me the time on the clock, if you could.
8:44
